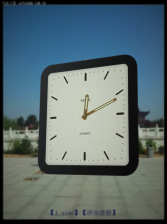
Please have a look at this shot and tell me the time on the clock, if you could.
12:11
